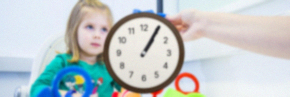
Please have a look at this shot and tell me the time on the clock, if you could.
1:05
